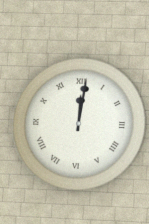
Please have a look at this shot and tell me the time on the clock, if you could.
12:01
